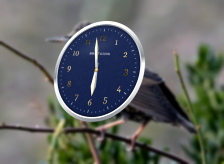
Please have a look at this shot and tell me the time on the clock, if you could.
5:58
